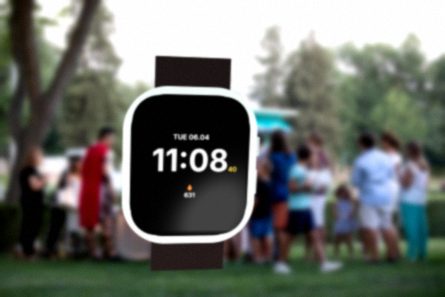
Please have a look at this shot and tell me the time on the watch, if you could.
11:08
